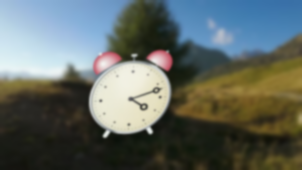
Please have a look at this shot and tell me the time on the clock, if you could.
4:12
